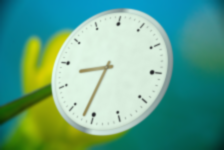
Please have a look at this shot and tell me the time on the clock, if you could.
8:32
